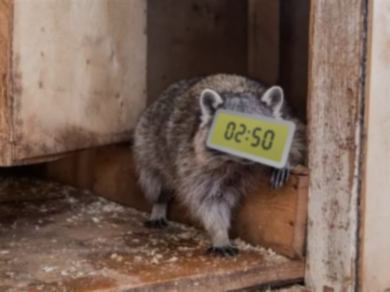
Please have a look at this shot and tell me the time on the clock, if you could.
2:50
